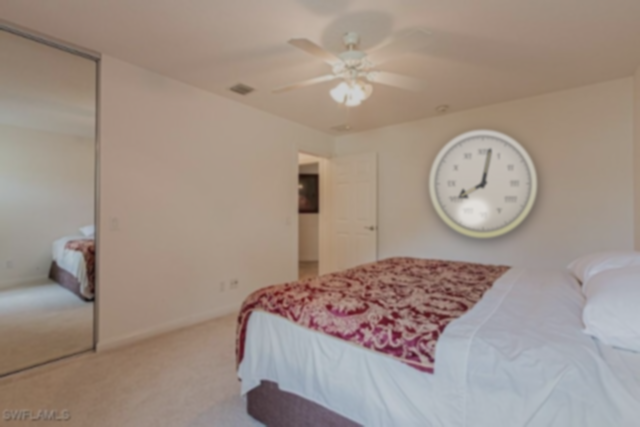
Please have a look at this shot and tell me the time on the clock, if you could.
8:02
